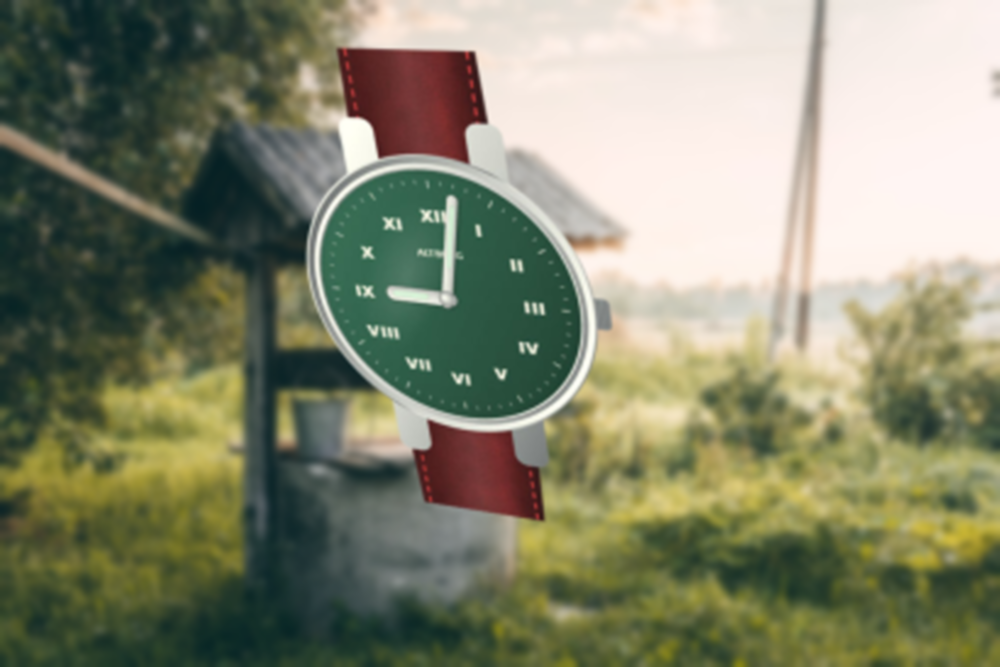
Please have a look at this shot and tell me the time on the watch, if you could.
9:02
